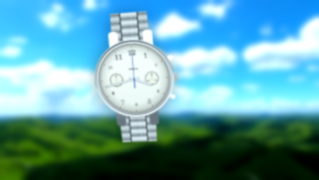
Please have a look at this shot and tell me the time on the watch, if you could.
3:43
